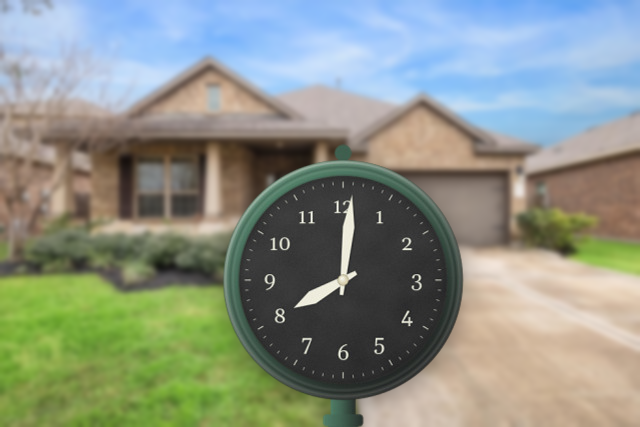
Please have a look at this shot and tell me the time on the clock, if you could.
8:01
